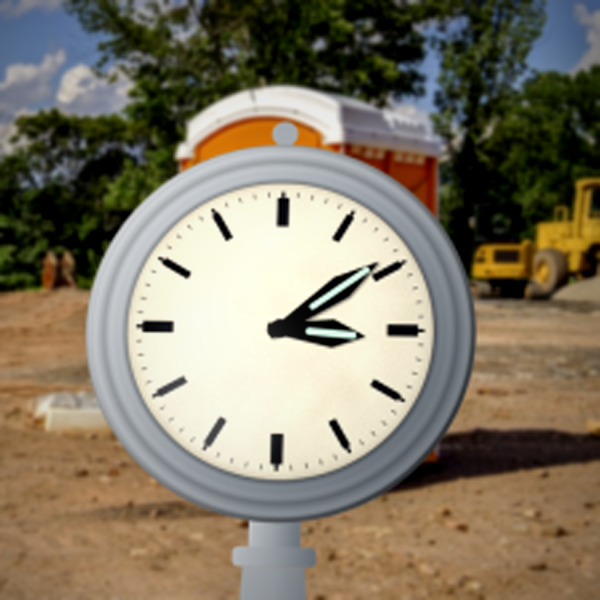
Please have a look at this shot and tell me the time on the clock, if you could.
3:09
